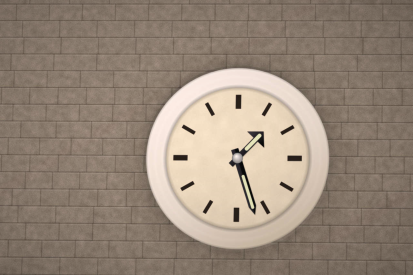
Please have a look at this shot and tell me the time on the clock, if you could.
1:27
